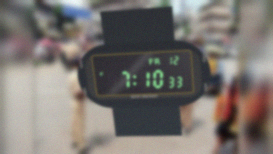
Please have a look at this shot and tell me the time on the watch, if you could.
7:10
